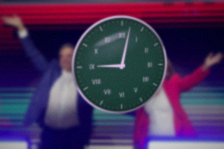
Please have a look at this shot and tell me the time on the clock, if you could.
9:02
